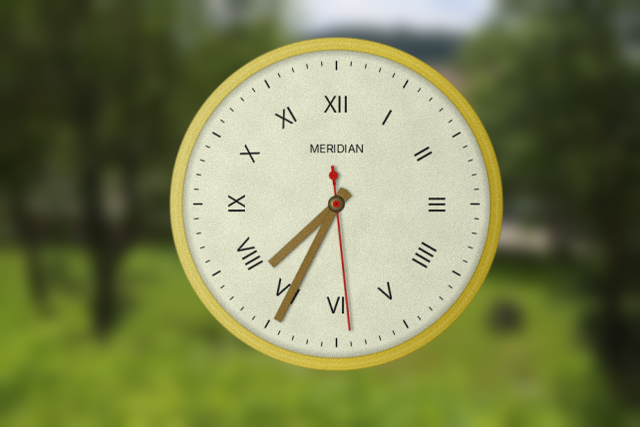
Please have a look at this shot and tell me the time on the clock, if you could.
7:34:29
